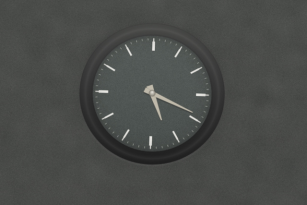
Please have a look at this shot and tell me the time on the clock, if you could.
5:19
